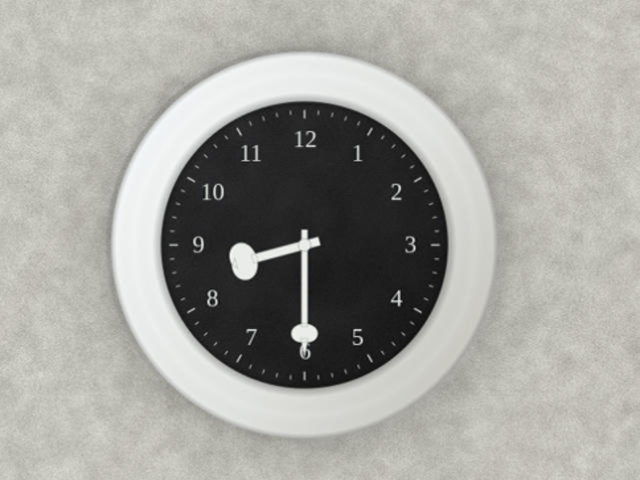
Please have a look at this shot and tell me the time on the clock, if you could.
8:30
